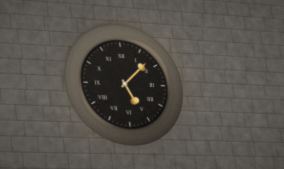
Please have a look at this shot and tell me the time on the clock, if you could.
5:08
